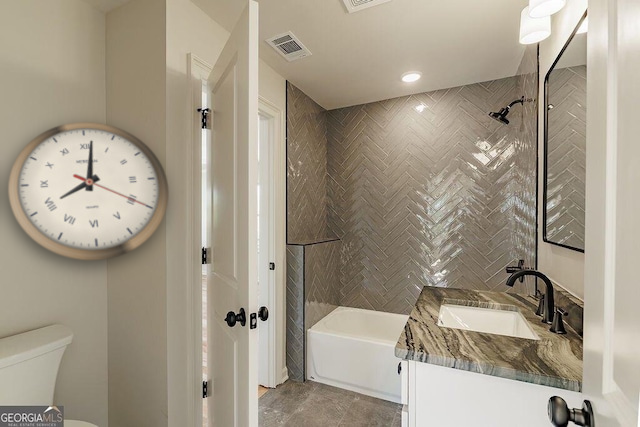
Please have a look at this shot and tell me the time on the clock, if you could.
8:01:20
